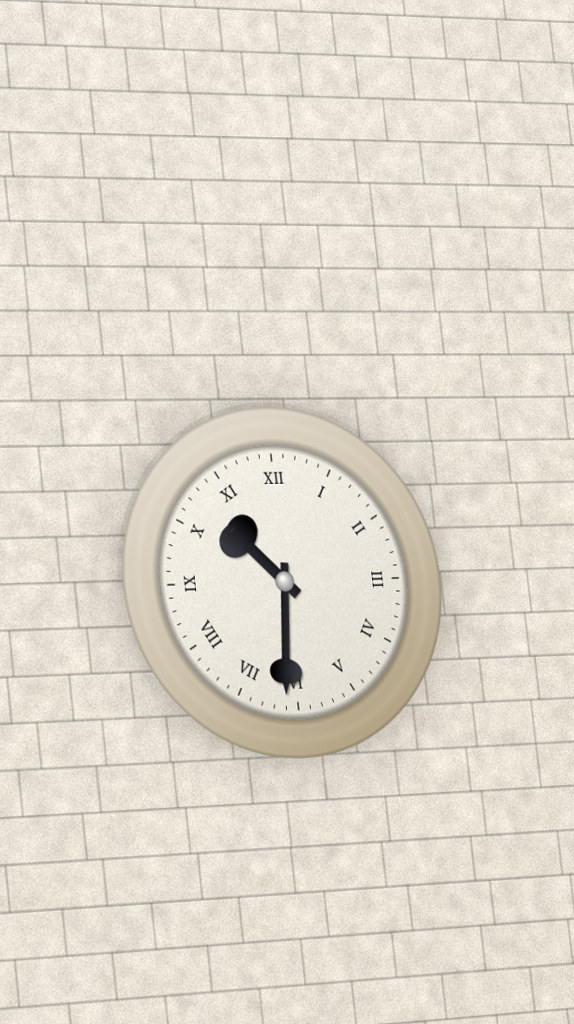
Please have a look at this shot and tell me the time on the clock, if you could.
10:31
